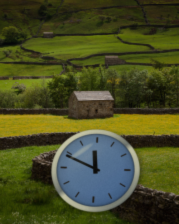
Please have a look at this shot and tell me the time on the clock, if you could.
11:49
